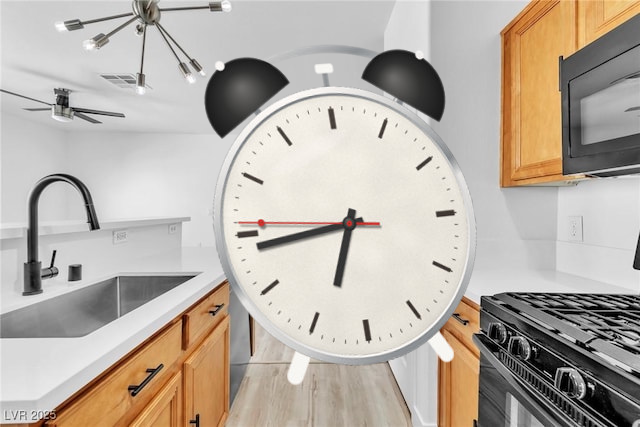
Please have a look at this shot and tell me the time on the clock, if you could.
6:43:46
